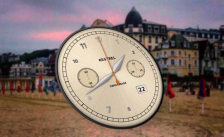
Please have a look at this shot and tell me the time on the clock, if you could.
1:41
